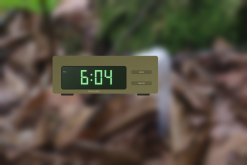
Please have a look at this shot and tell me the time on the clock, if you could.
6:04
